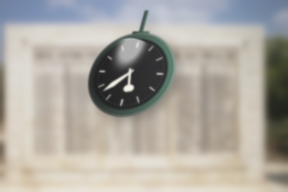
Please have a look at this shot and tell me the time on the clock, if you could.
5:38
